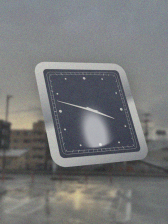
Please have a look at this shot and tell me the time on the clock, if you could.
3:48
